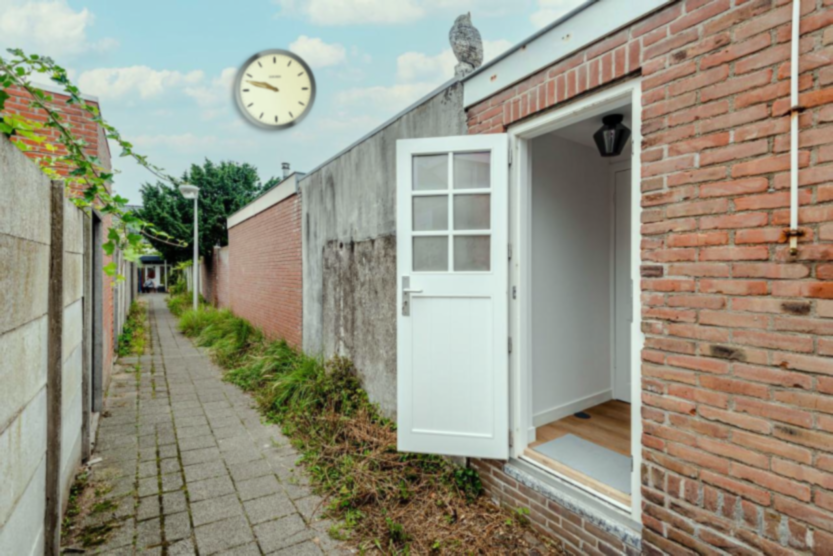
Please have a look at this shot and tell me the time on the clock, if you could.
9:48
